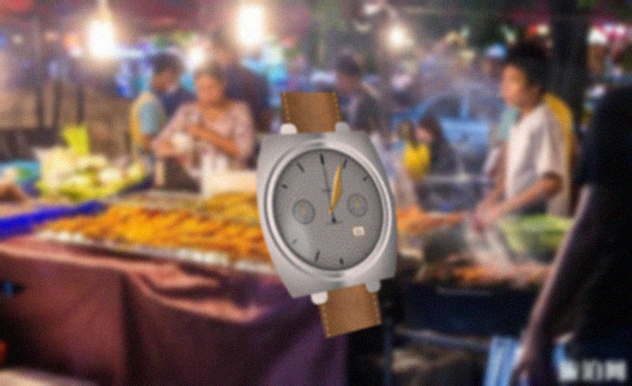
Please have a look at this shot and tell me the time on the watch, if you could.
1:04
